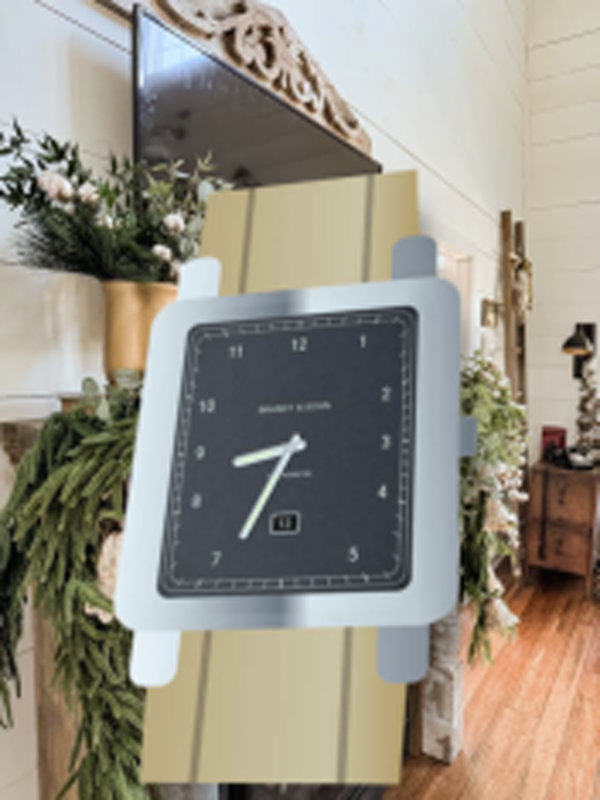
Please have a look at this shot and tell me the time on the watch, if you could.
8:34
